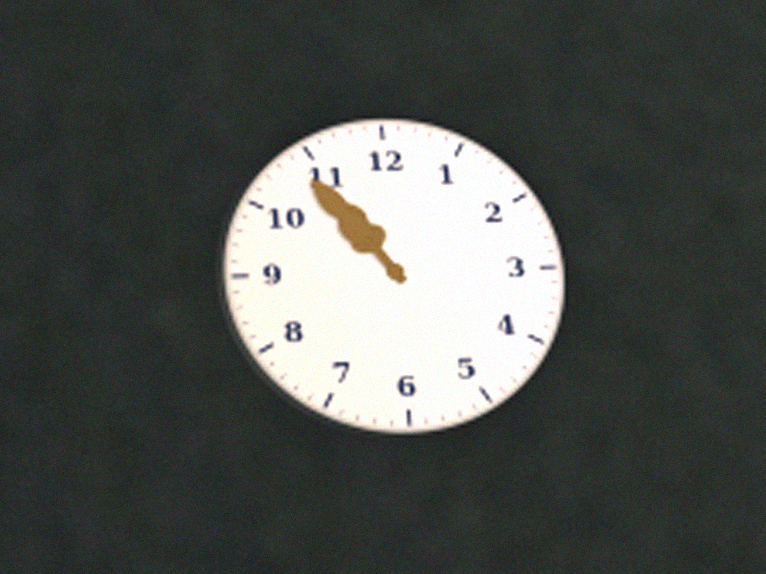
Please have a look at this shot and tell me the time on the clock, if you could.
10:54
